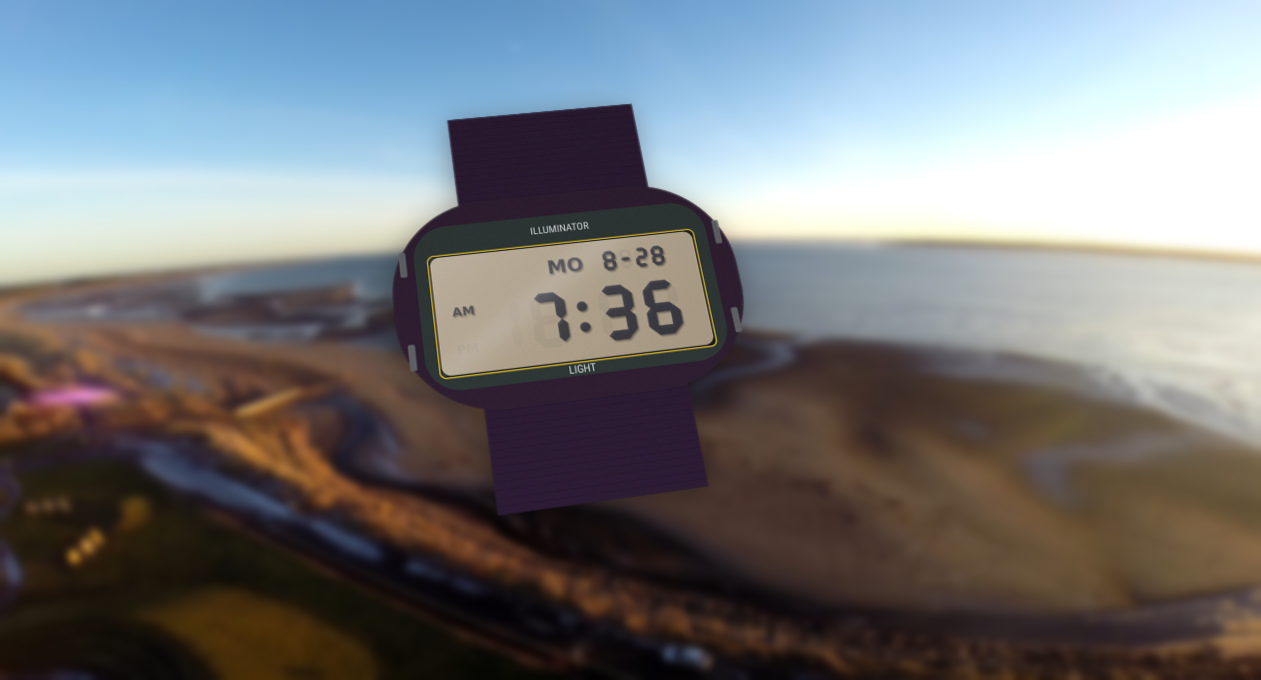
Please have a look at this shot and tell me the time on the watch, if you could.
7:36
